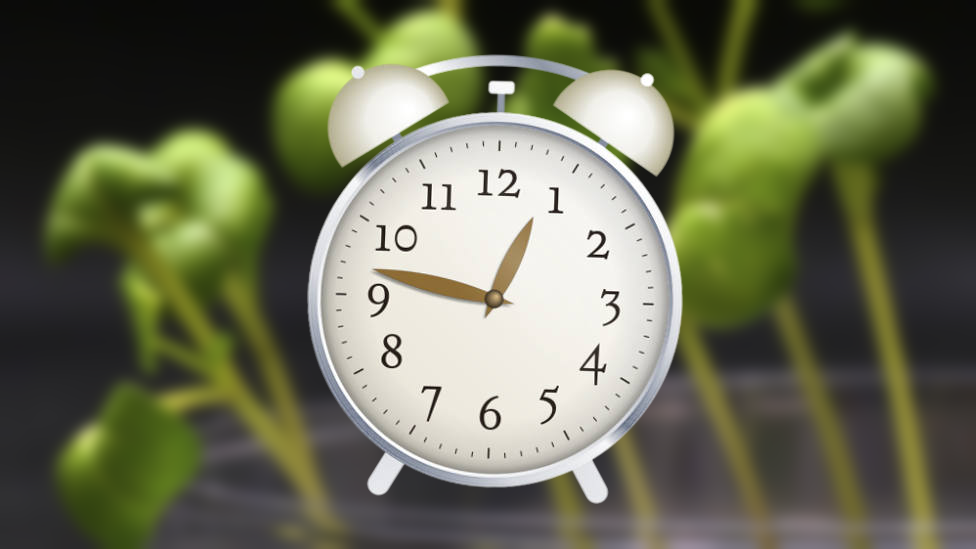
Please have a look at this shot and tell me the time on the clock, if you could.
12:47
